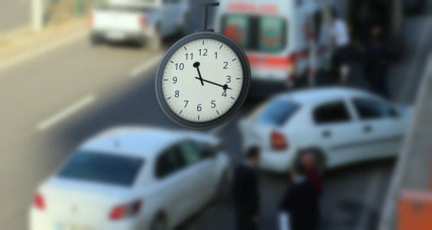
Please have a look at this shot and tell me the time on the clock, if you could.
11:18
